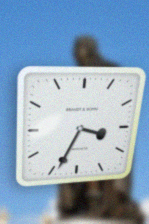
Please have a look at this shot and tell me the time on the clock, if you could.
3:34
